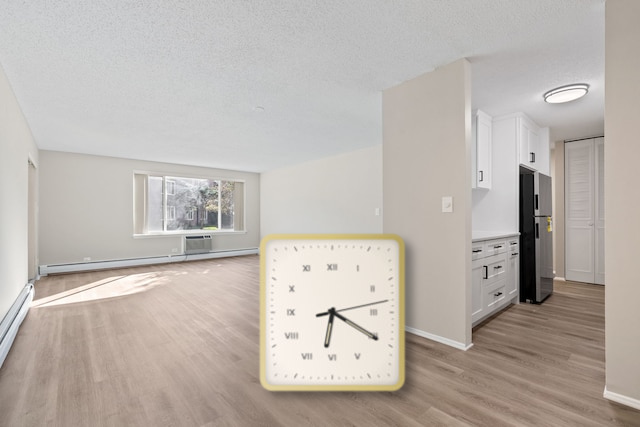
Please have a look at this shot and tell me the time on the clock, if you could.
6:20:13
